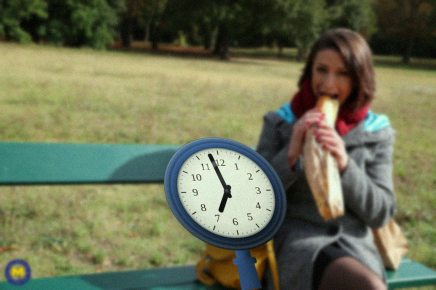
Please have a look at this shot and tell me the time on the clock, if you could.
6:58
